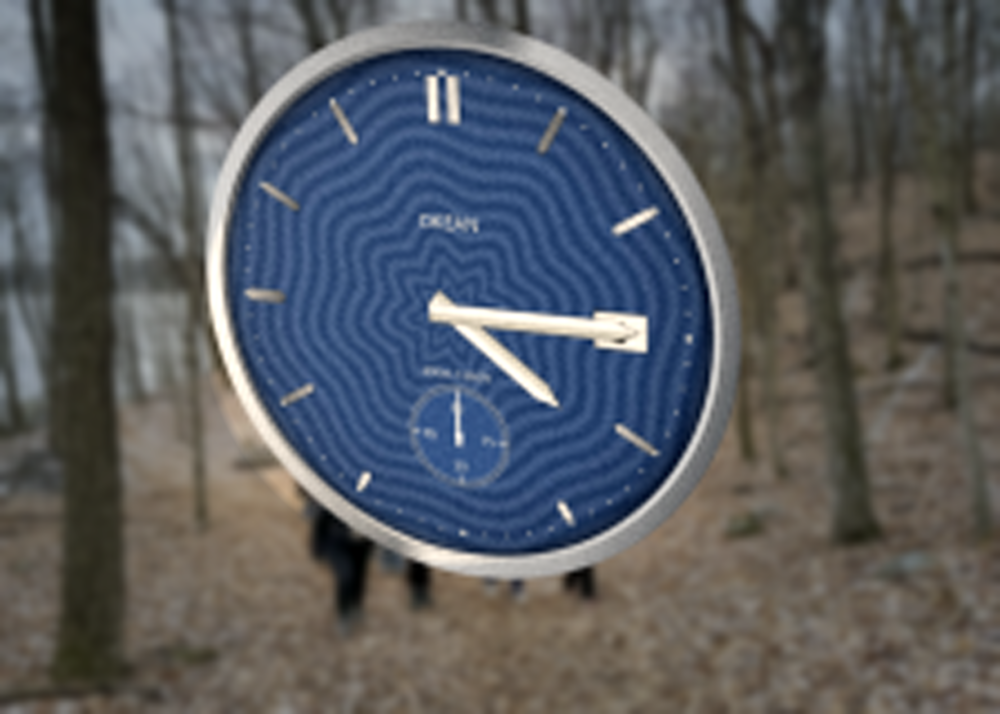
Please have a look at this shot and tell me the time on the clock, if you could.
4:15
